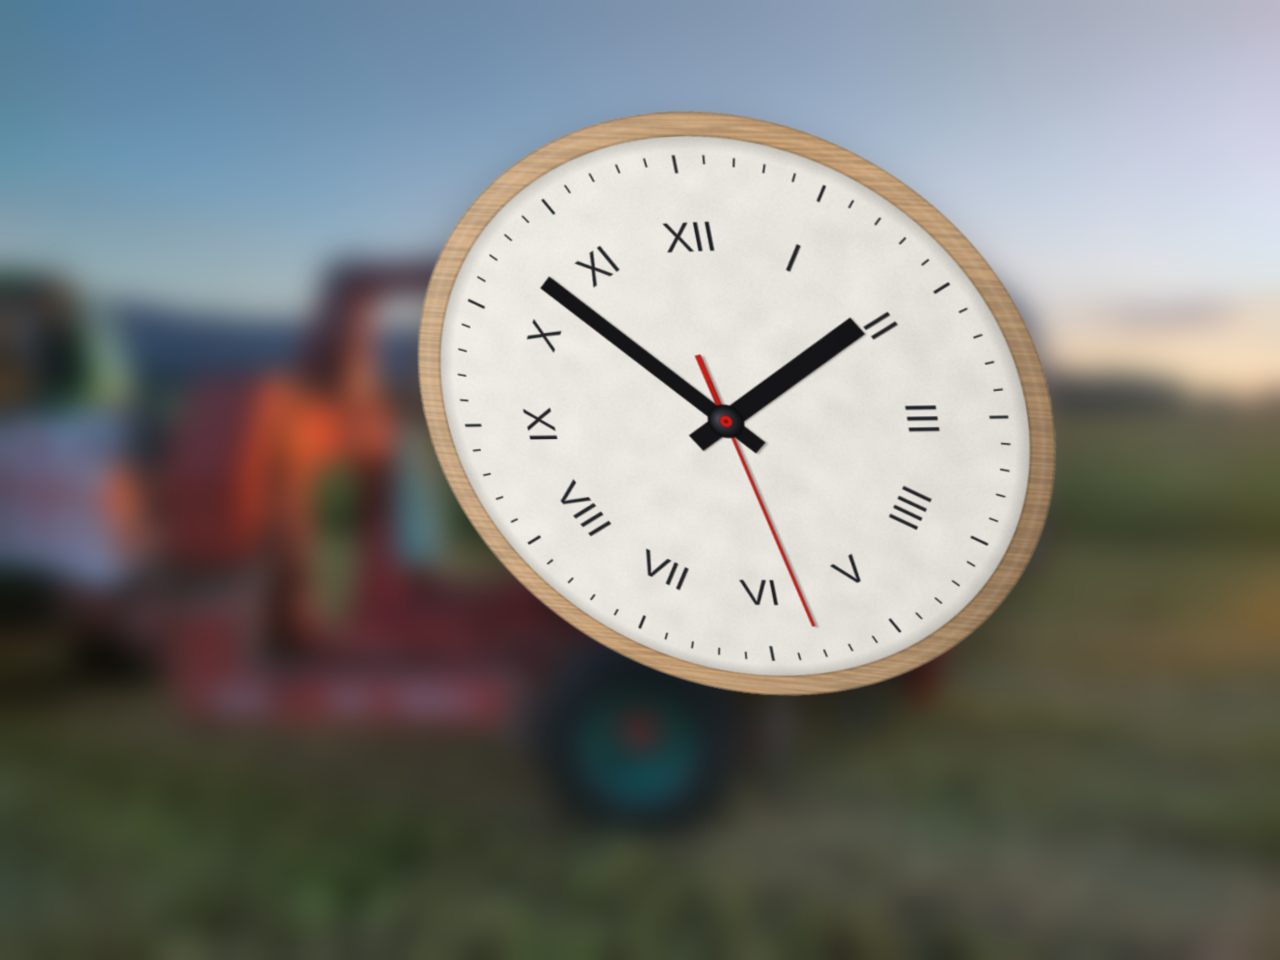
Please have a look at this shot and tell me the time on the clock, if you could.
1:52:28
